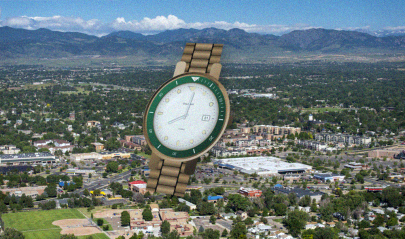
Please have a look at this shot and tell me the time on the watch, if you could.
8:01
